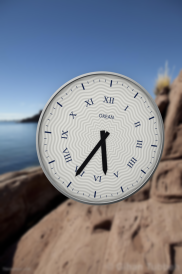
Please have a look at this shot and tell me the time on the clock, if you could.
5:35
